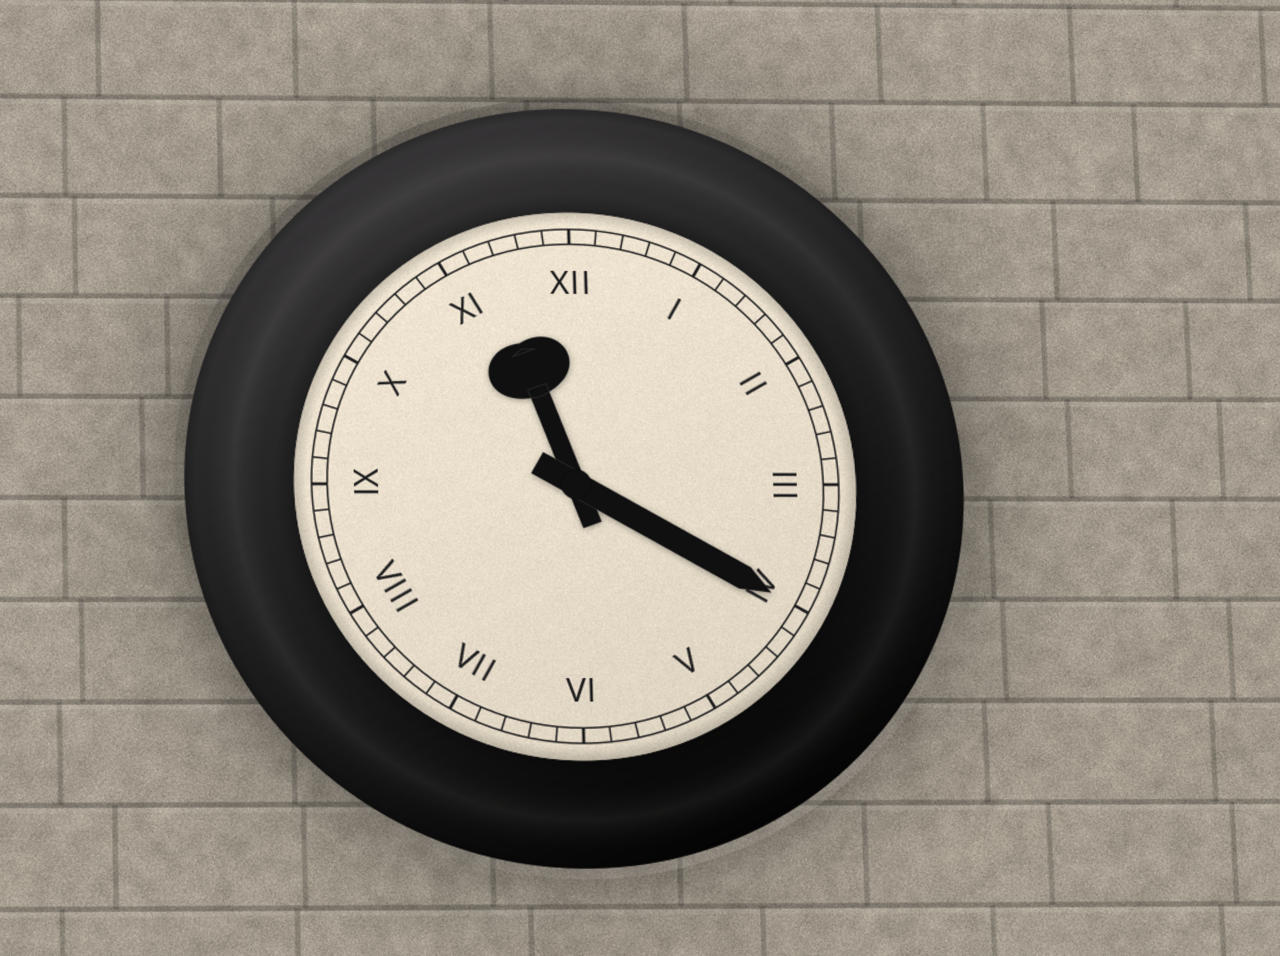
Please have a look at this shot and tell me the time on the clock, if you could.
11:20
